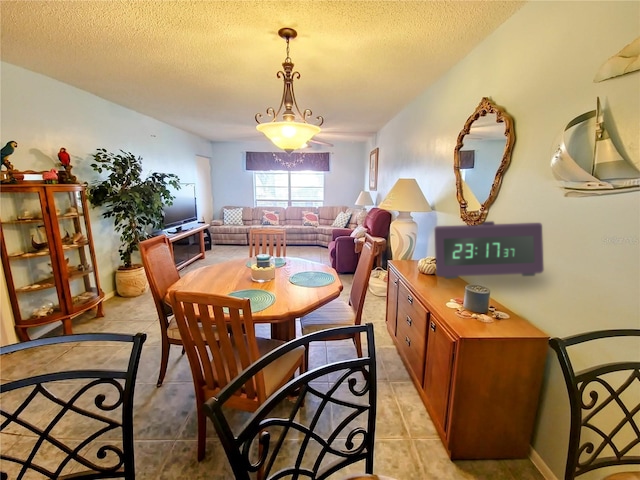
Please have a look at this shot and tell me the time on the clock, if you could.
23:17
